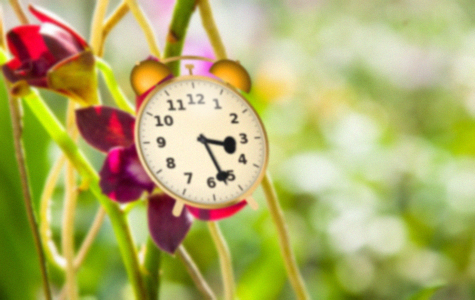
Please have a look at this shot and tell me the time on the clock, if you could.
3:27
